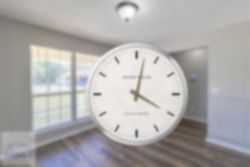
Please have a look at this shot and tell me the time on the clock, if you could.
4:02
